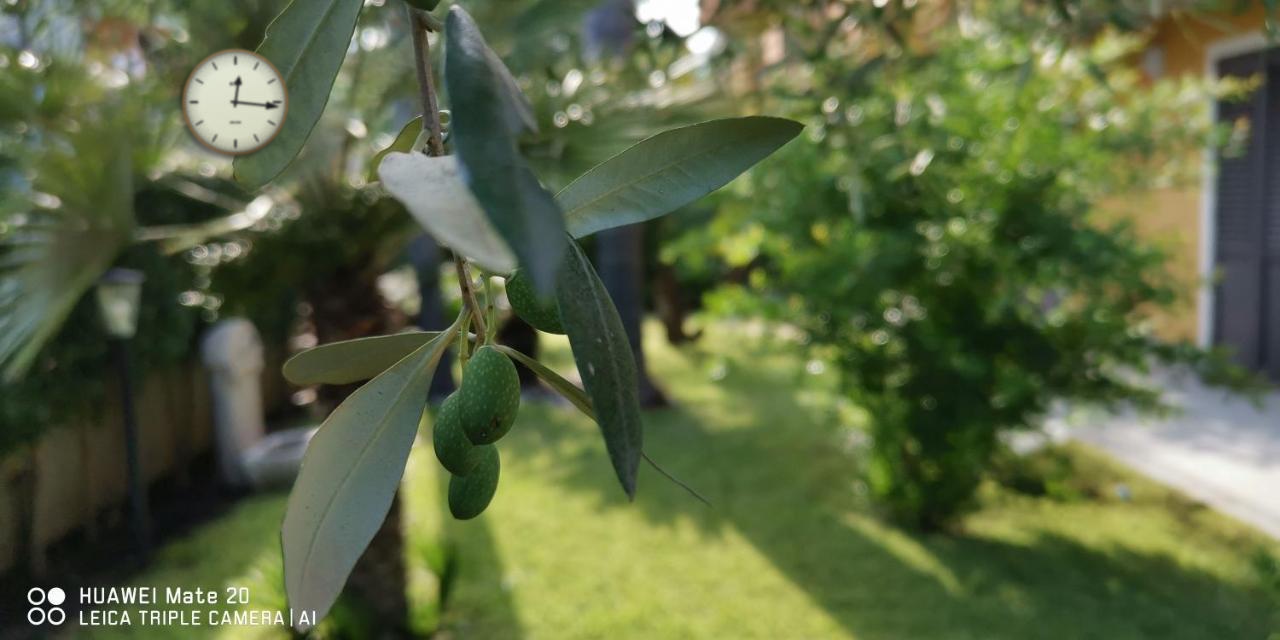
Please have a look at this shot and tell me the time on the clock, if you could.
12:16
